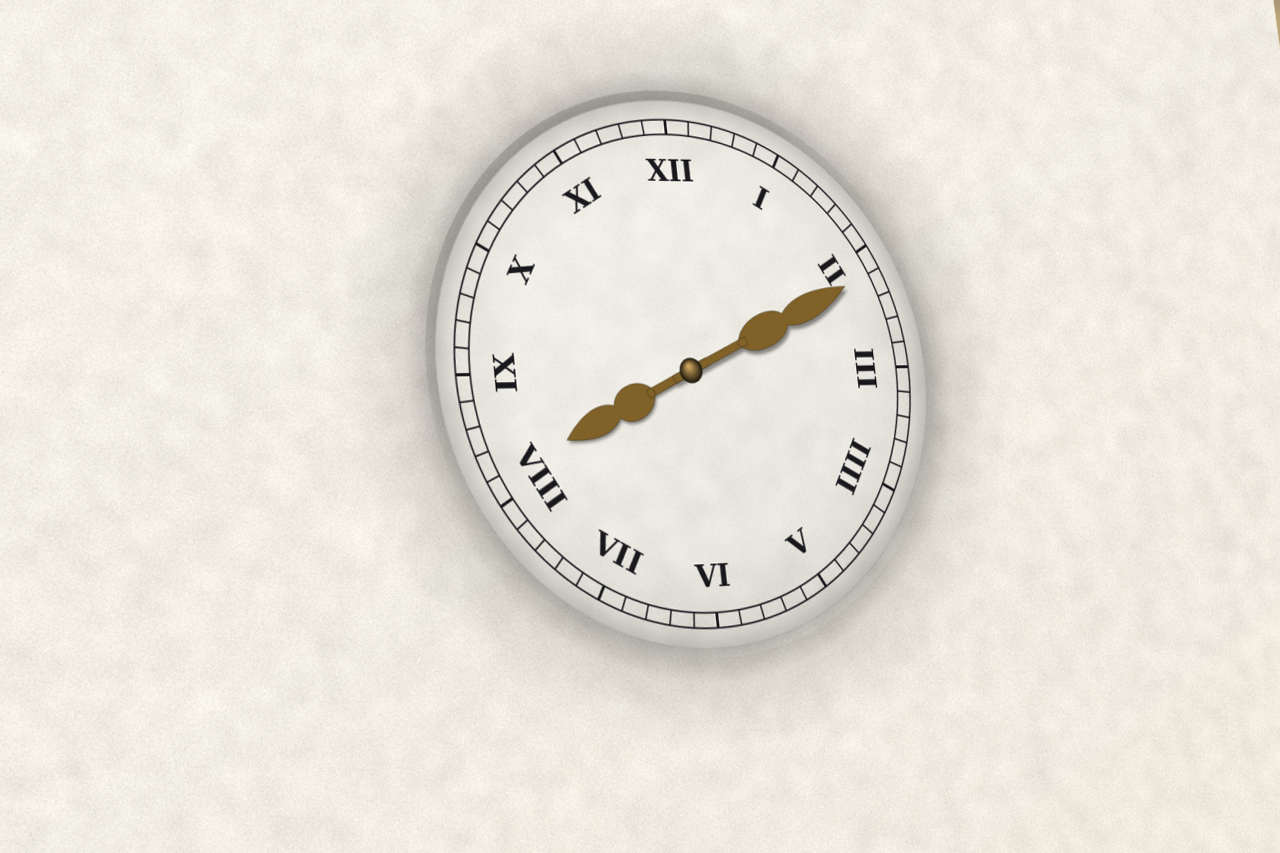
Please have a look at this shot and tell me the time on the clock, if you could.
8:11
